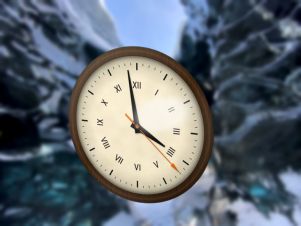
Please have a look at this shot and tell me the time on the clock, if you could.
3:58:22
